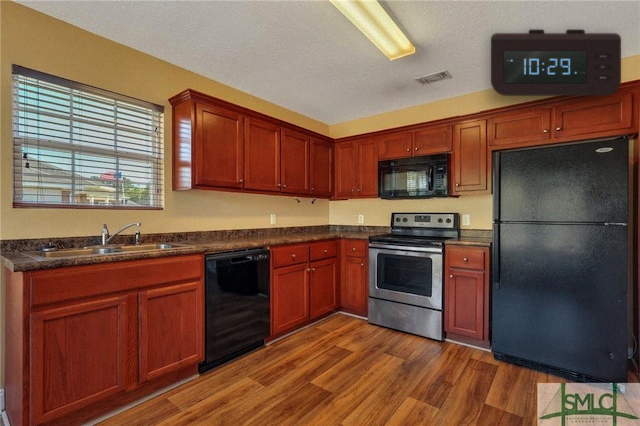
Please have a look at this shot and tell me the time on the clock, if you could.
10:29
